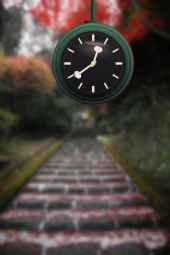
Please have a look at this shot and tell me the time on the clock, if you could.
12:39
